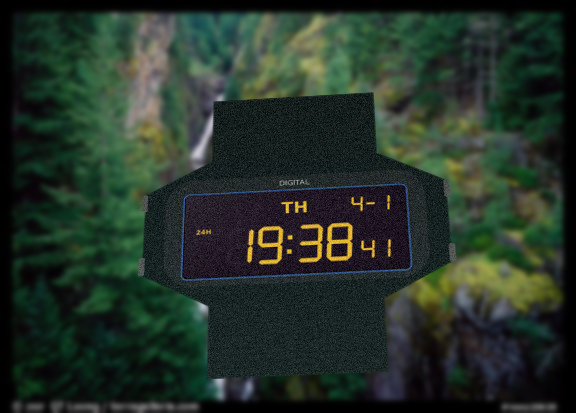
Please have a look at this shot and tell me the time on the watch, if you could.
19:38:41
